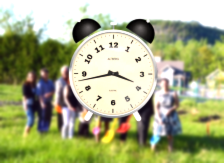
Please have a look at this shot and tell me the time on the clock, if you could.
3:43
